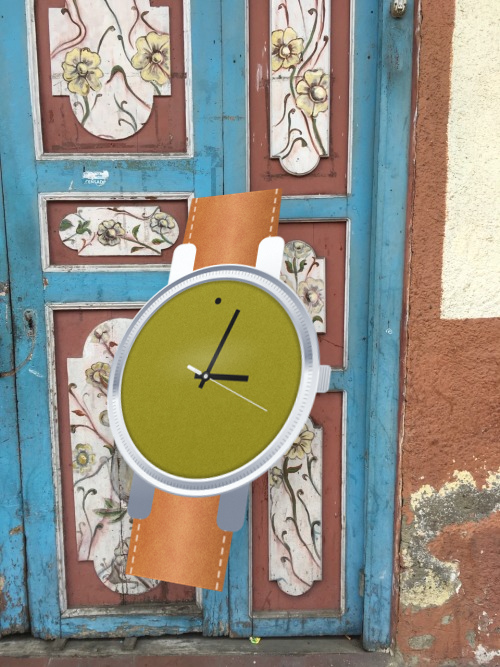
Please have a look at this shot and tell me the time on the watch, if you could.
3:03:19
